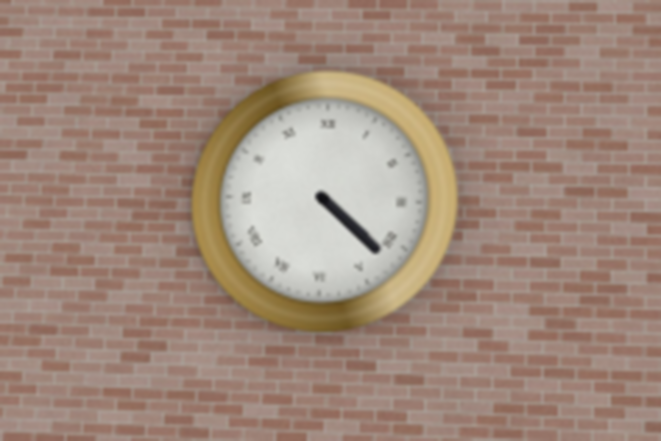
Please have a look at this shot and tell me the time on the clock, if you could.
4:22
